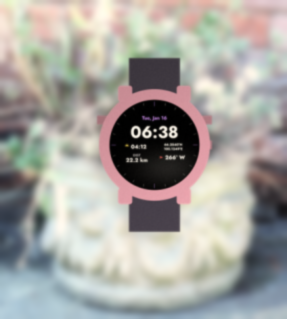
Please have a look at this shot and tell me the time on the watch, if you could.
6:38
